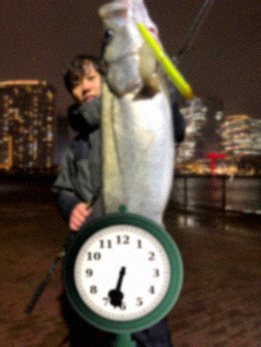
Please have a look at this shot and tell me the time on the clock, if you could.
6:32
